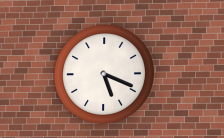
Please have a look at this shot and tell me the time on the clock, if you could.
5:19
